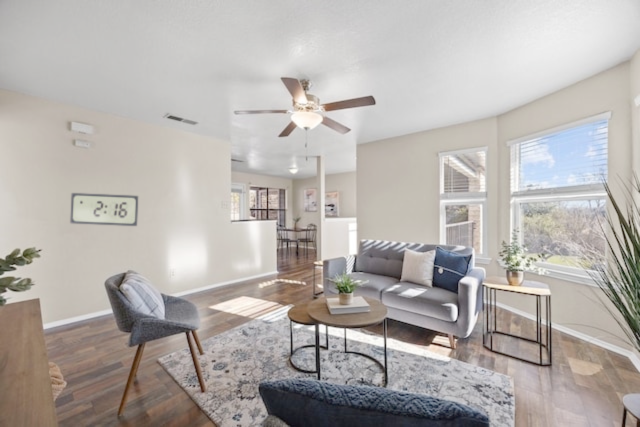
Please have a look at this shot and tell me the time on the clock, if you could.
2:16
